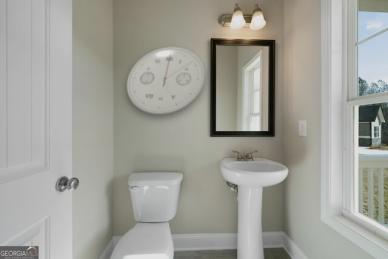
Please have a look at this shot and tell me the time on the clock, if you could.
5:08
